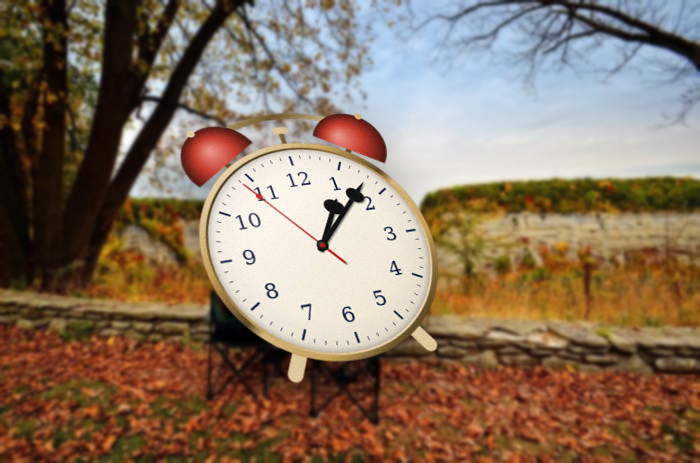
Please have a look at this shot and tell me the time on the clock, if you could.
1:07:54
